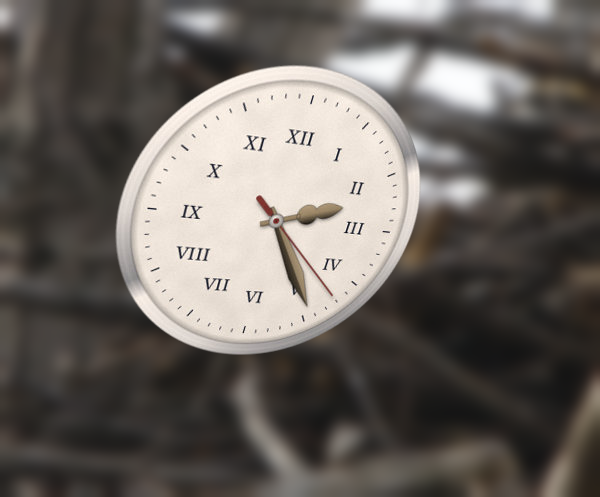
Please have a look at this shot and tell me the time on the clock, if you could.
2:24:22
